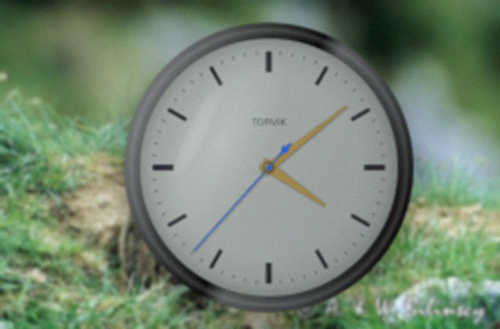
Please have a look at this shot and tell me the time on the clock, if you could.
4:08:37
